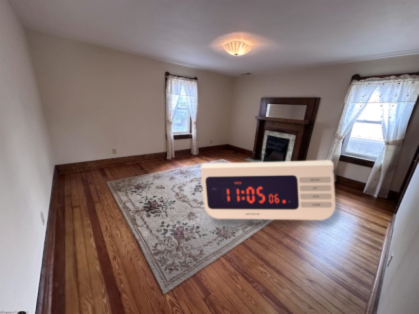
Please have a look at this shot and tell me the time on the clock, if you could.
11:05:06
